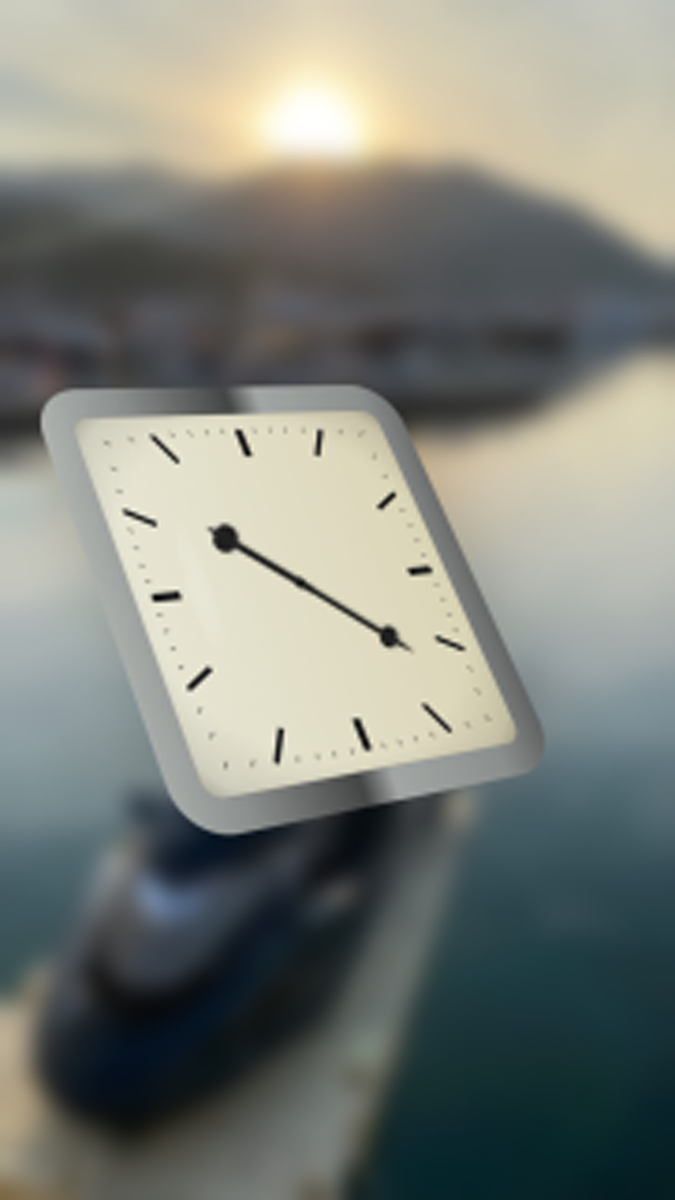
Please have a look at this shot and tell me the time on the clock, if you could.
10:22
